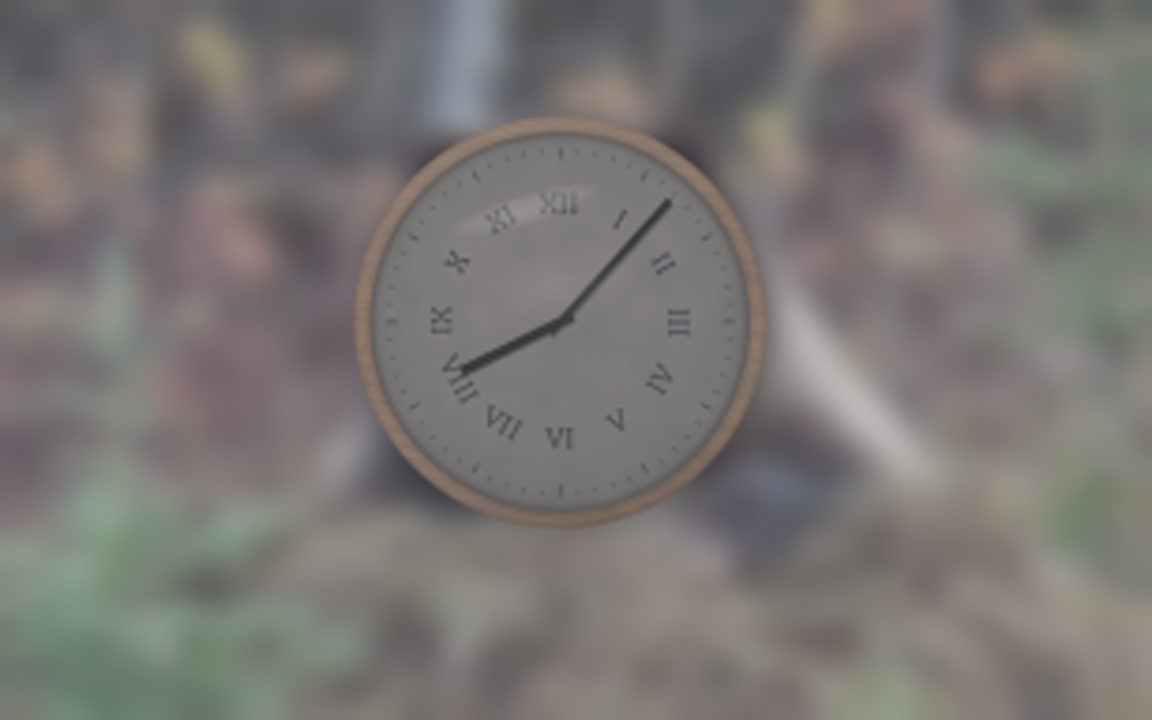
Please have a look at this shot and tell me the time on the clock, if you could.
8:07
